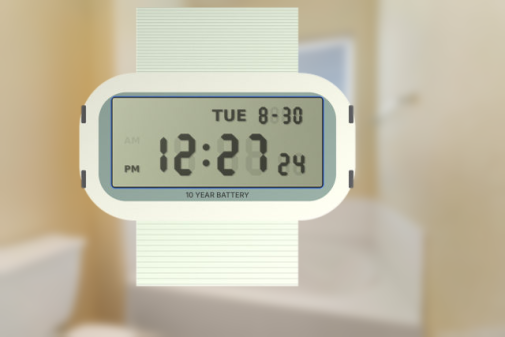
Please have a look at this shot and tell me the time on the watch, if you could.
12:27:24
